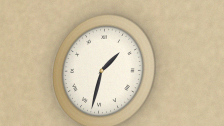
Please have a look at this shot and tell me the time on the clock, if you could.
1:32
